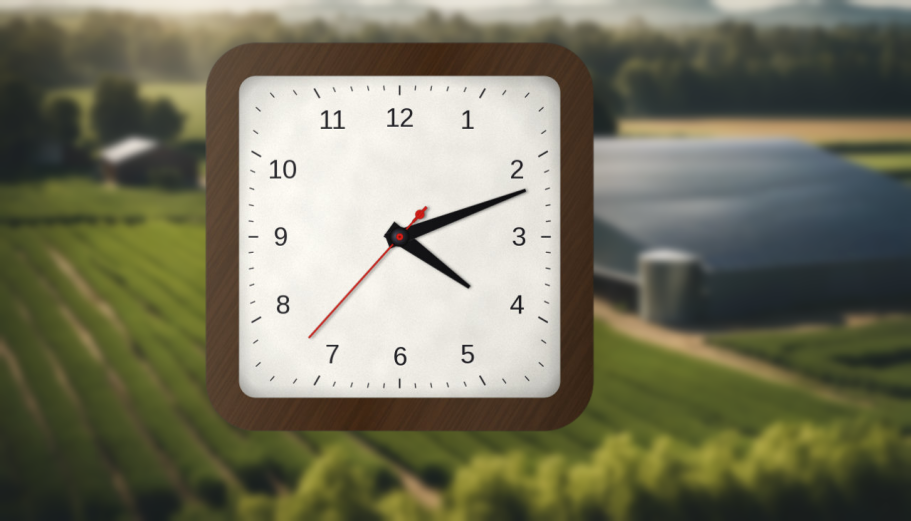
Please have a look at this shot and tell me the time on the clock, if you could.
4:11:37
